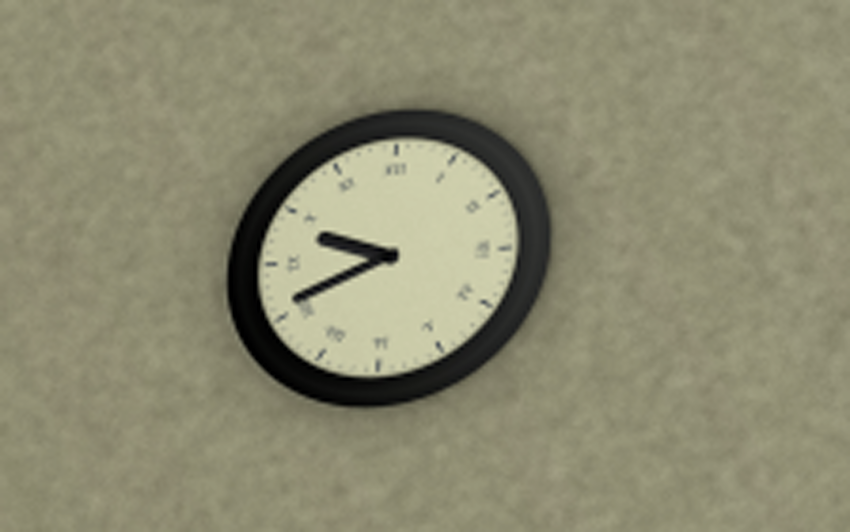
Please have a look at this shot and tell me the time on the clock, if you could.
9:41
